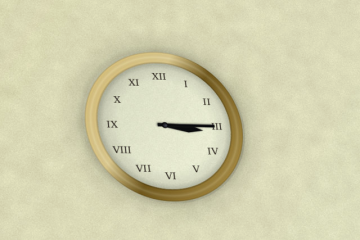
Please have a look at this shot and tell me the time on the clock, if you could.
3:15
